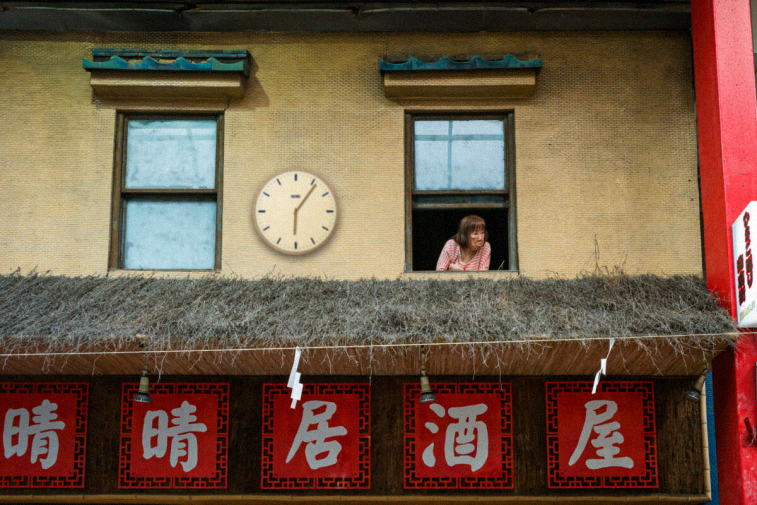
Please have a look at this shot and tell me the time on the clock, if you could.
6:06
